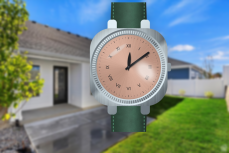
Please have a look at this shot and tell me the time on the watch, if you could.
12:09
